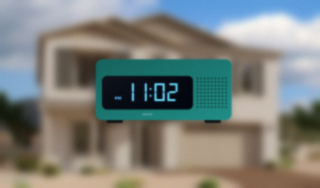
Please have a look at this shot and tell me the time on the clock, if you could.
11:02
